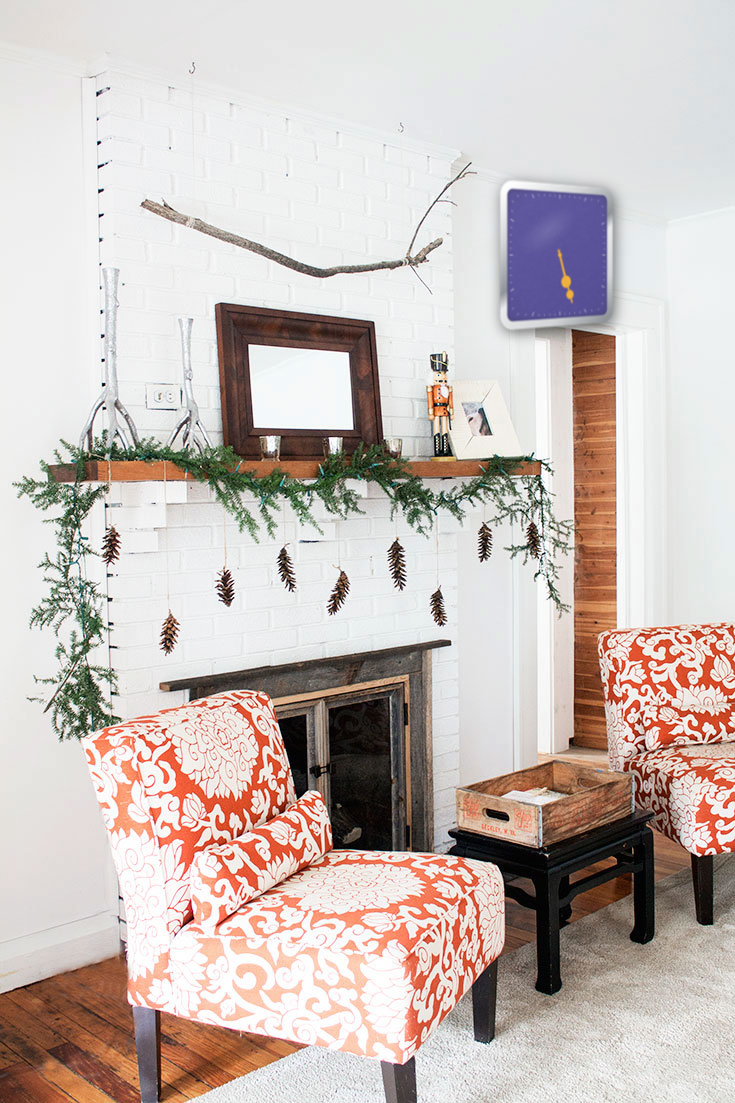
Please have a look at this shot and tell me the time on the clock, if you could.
5:27
